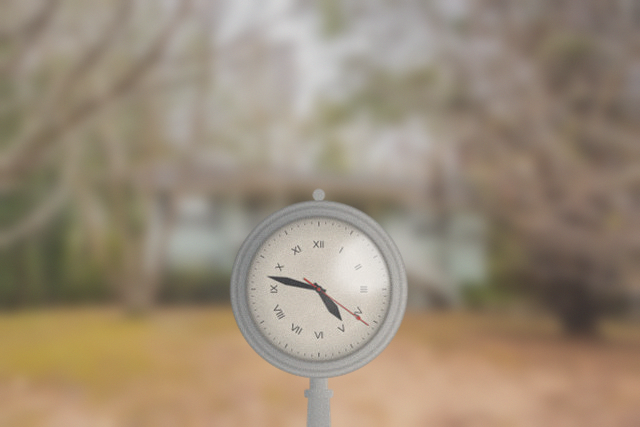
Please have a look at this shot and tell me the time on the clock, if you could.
4:47:21
